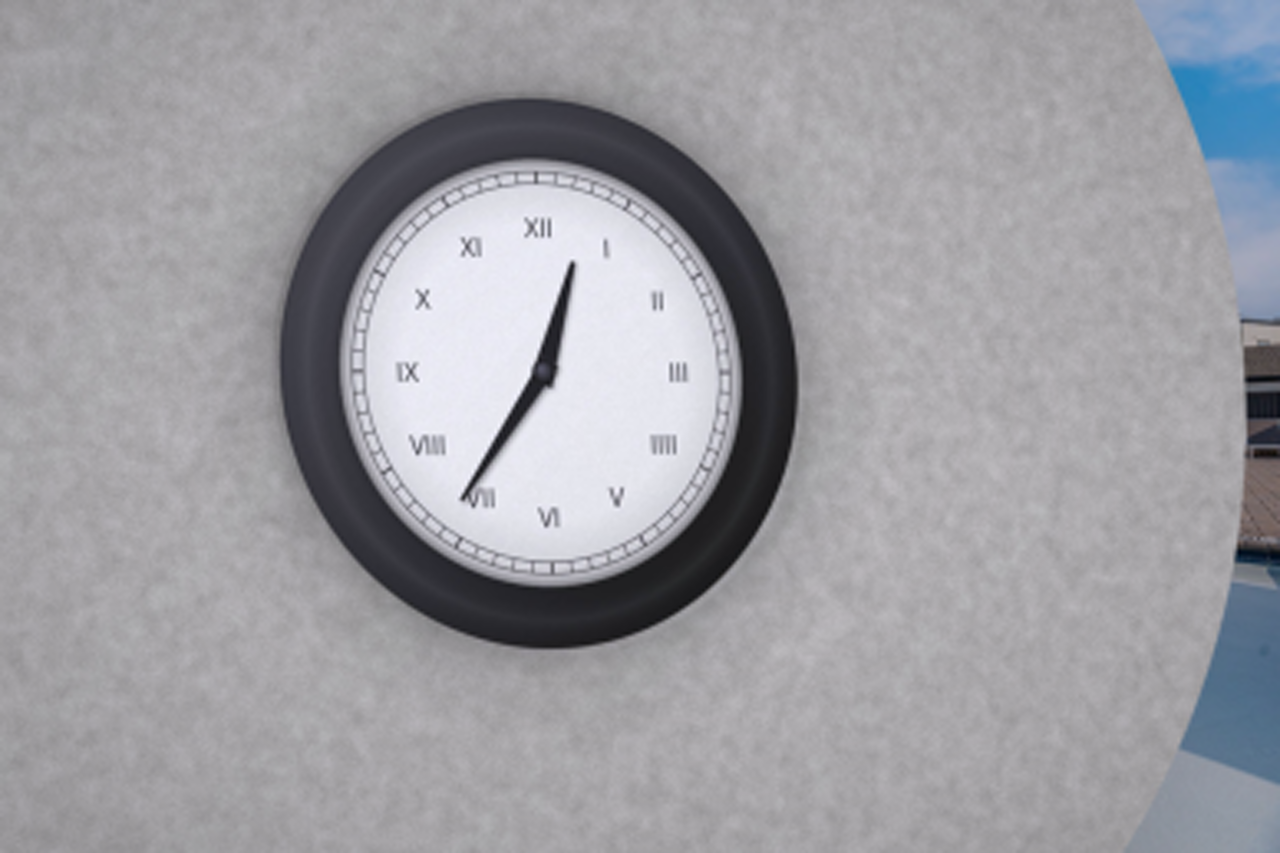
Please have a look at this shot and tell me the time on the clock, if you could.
12:36
